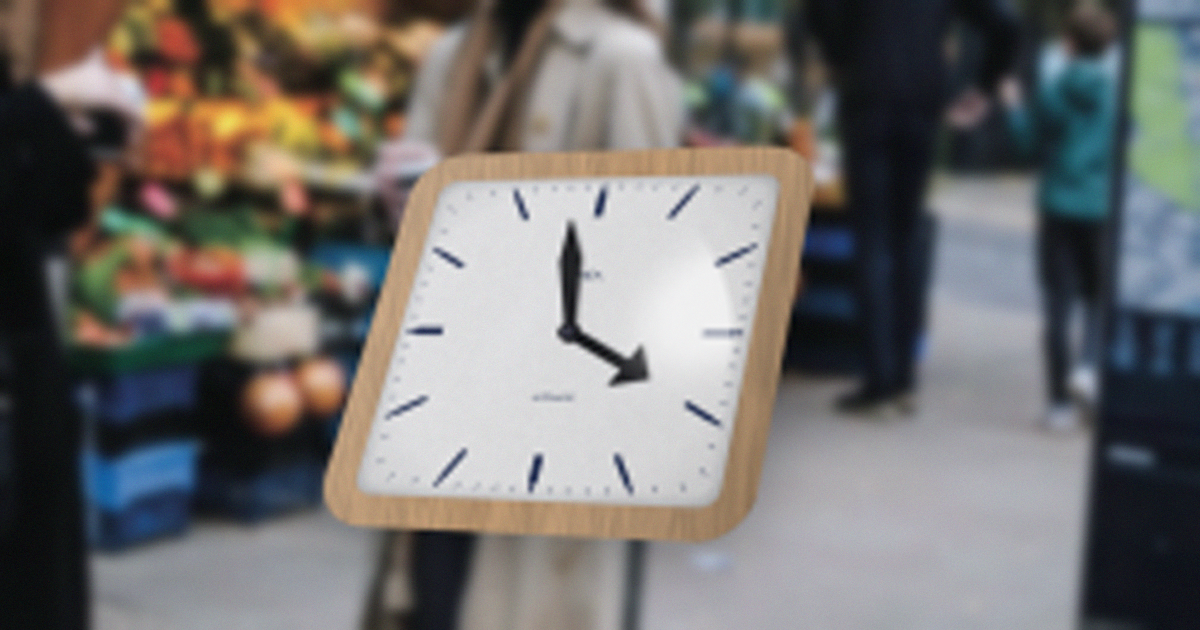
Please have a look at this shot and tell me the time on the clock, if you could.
3:58
